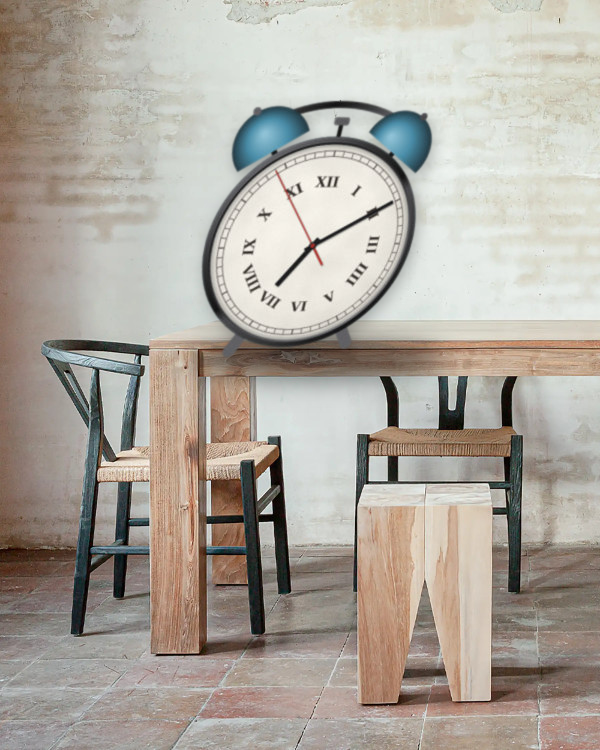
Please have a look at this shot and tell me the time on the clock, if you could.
7:09:54
